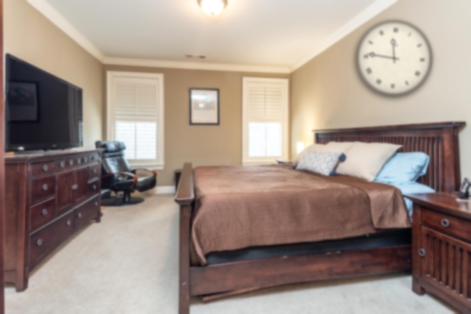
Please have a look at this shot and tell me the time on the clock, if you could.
11:46
